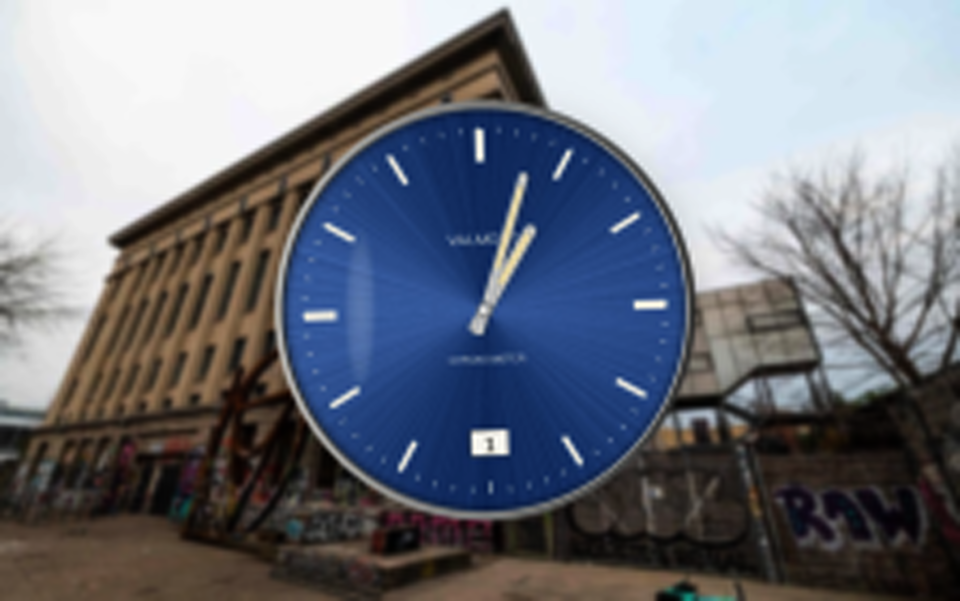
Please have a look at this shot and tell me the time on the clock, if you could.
1:03
